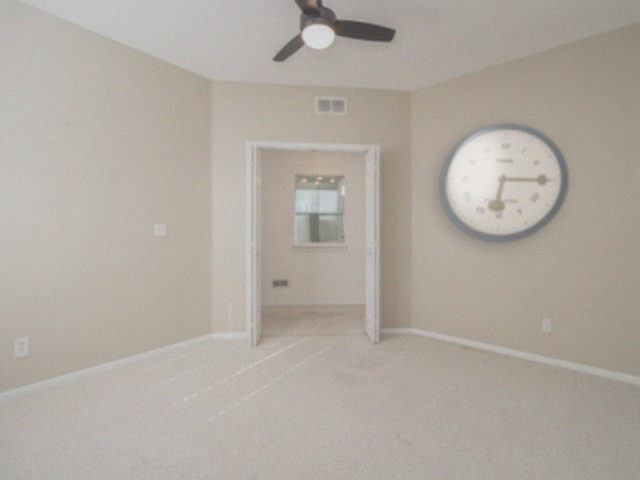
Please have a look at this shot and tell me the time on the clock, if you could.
6:15
